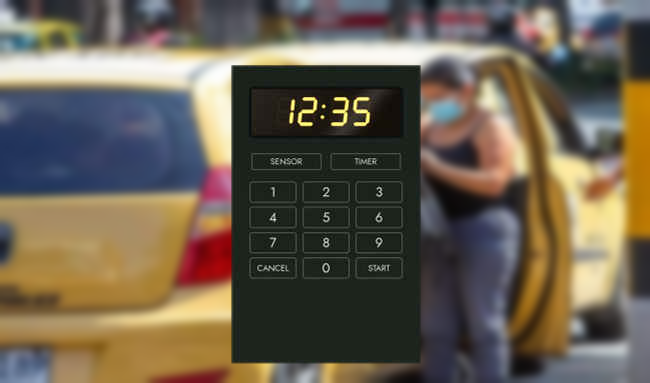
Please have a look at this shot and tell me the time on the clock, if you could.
12:35
